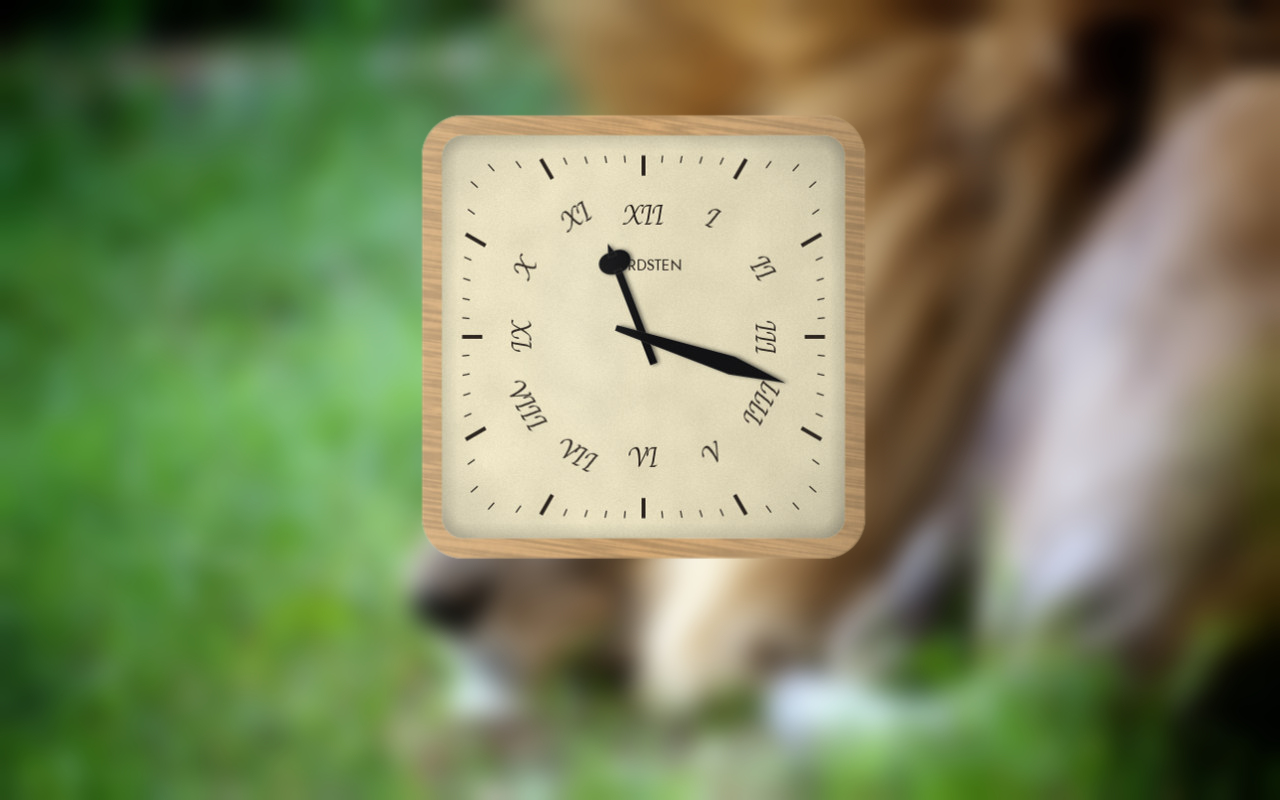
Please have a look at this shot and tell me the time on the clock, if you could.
11:18
